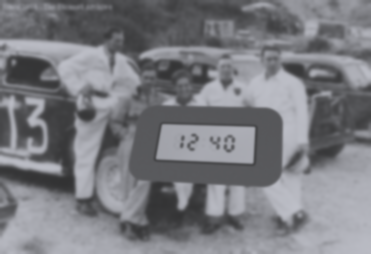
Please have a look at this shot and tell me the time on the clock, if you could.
12:40
